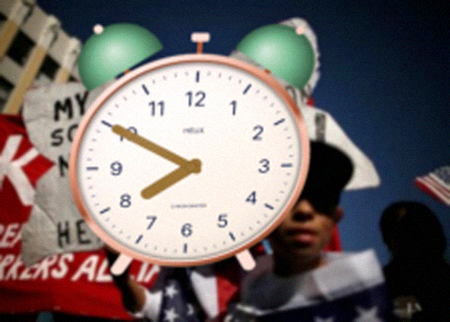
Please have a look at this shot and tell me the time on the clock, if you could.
7:50
